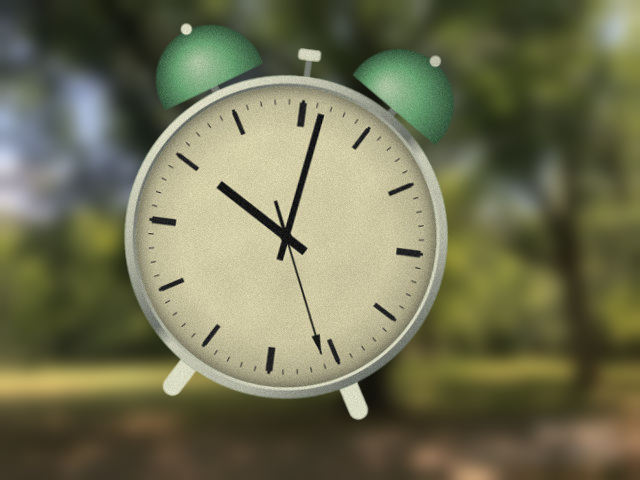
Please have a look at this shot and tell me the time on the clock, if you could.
10:01:26
